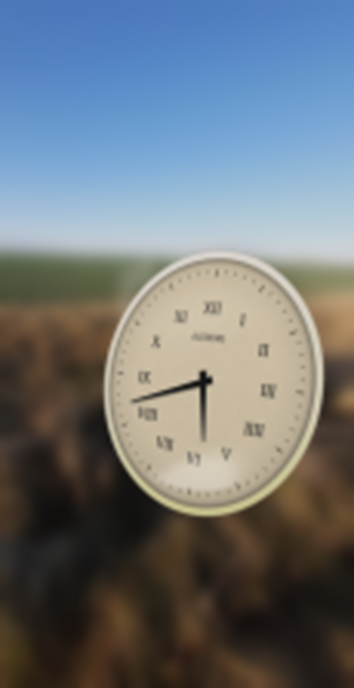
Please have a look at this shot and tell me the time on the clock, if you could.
5:42
